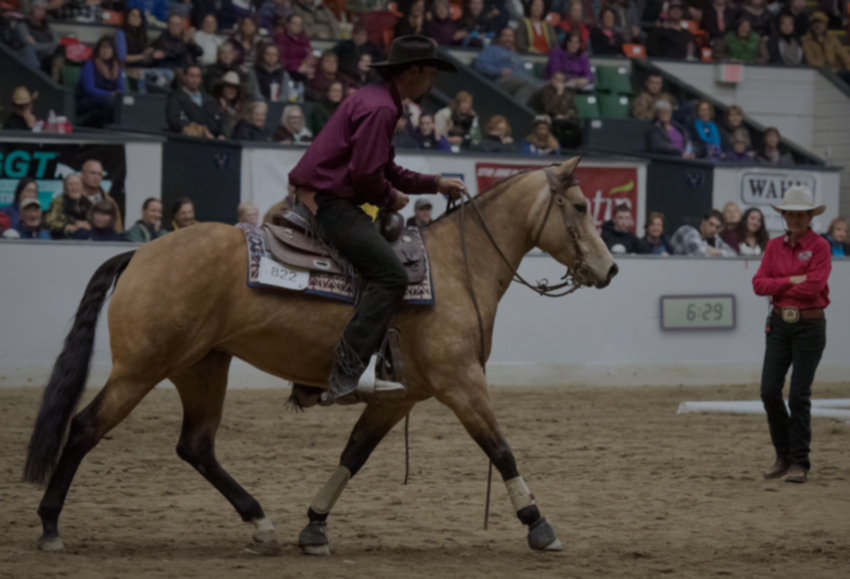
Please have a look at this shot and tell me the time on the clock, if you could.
6:29
